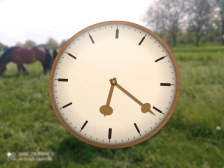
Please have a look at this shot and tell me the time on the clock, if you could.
6:21
